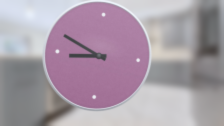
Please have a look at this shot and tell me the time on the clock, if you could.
8:49
